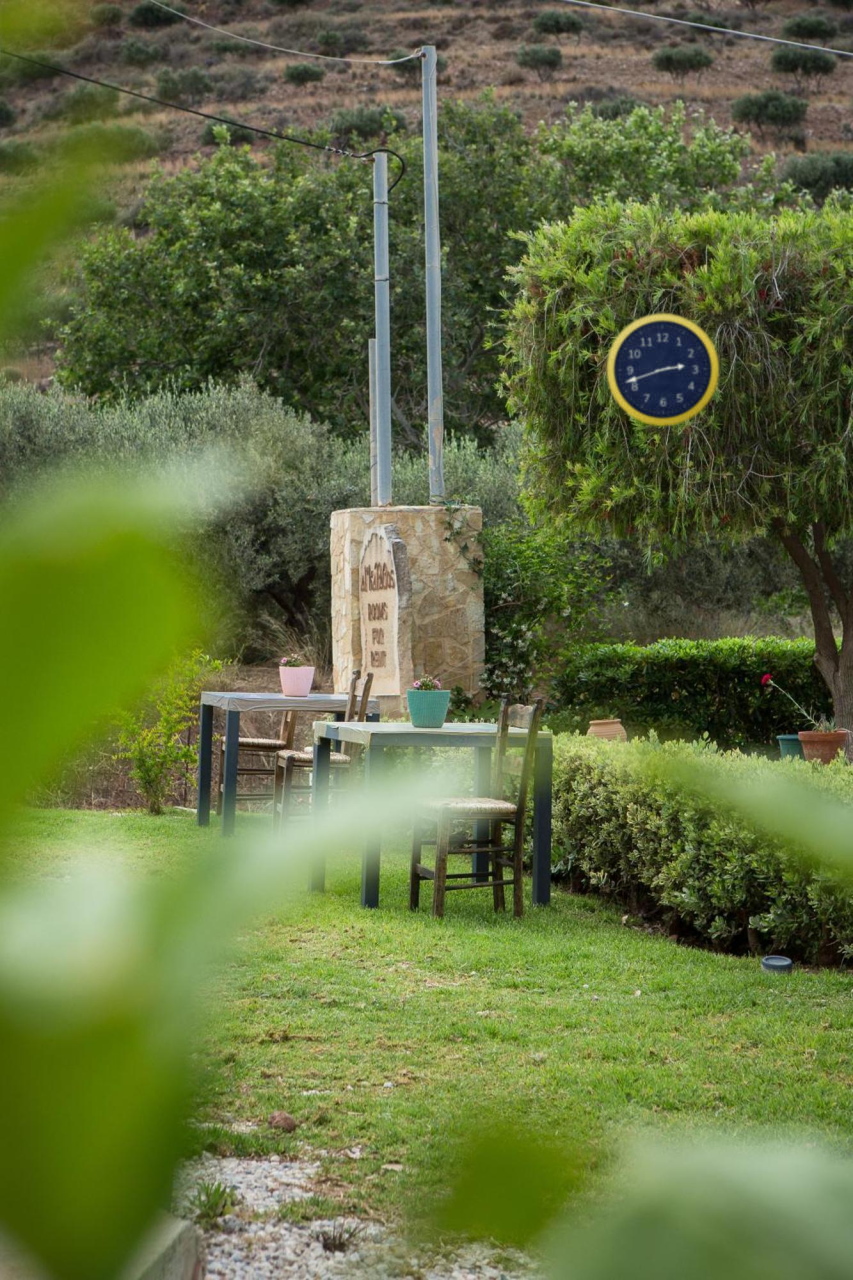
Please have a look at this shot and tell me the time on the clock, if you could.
2:42
